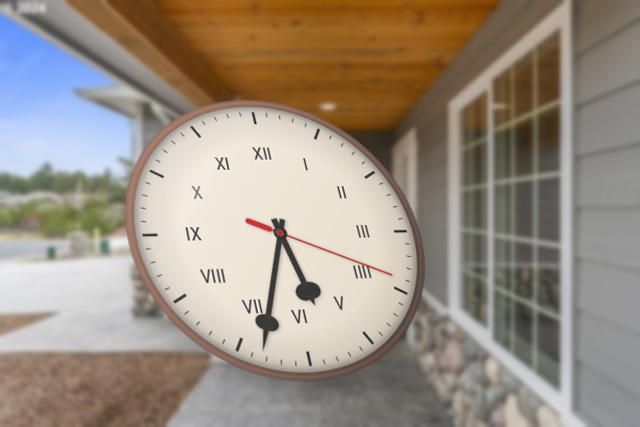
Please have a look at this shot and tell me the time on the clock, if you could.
5:33:19
